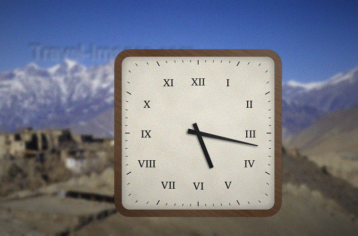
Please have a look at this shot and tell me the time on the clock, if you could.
5:17
